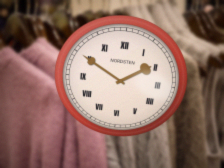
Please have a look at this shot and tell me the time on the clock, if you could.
1:50
